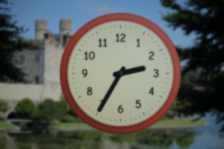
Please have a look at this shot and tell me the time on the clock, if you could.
2:35
